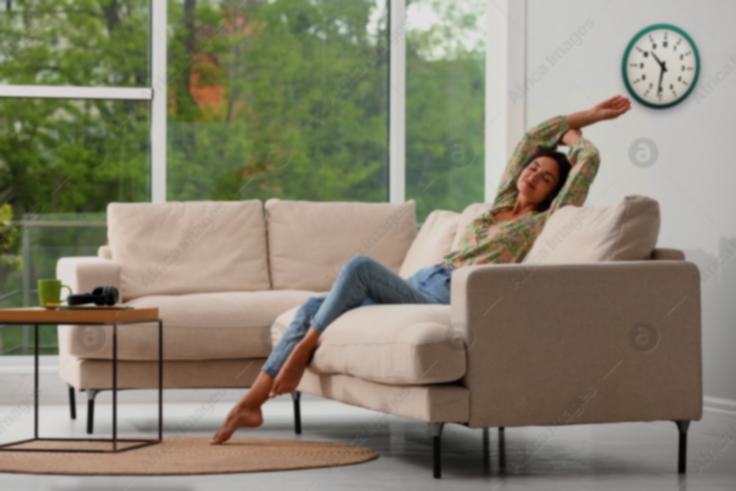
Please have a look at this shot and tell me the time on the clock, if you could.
10:31
